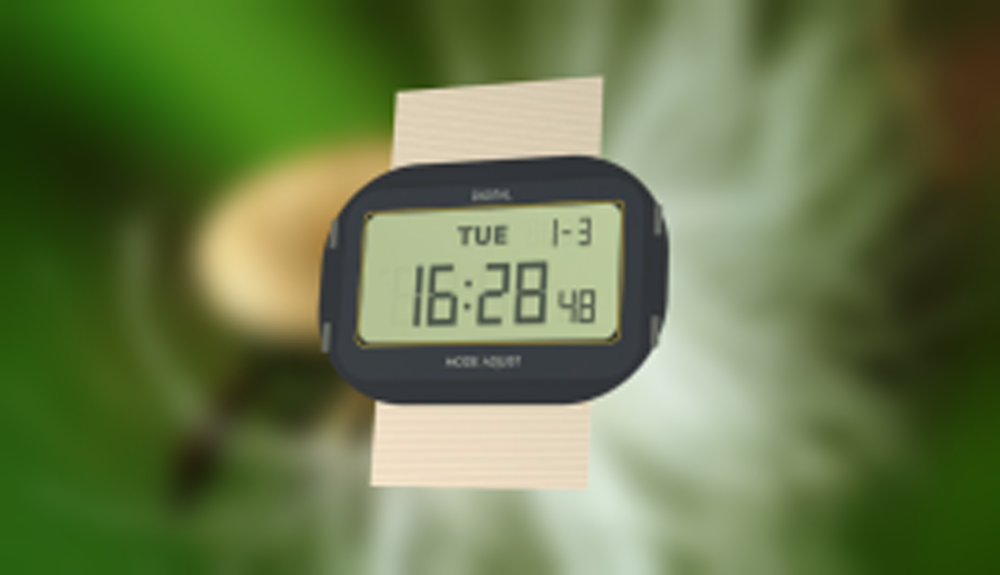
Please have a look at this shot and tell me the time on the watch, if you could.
16:28:48
